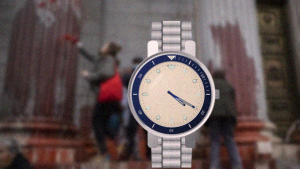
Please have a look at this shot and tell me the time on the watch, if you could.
4:20
